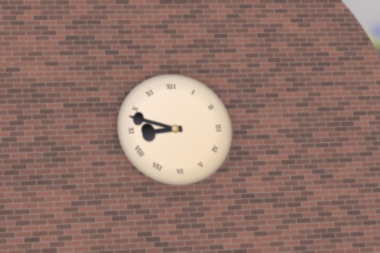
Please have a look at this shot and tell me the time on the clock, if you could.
8:48
